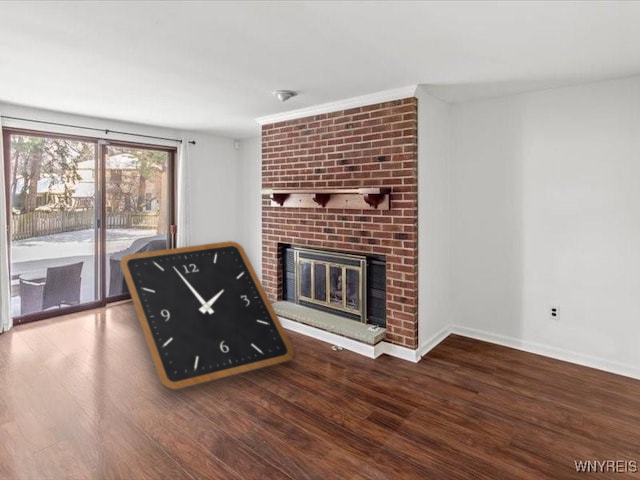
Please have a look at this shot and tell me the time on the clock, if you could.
1:57
